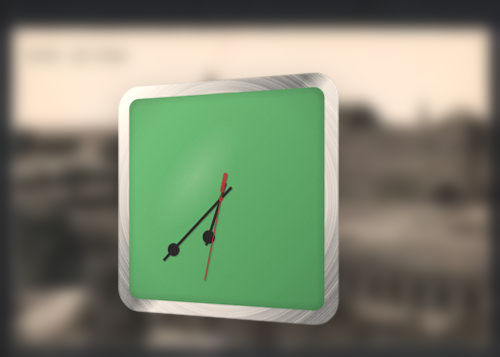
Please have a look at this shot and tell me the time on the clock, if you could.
6:37:32
